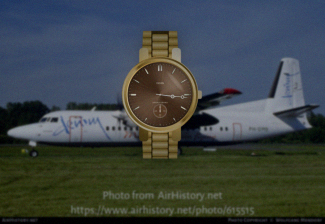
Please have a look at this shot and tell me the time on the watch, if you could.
3:16
